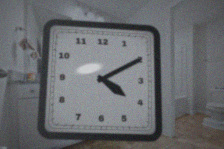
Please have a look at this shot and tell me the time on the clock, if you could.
4:10
